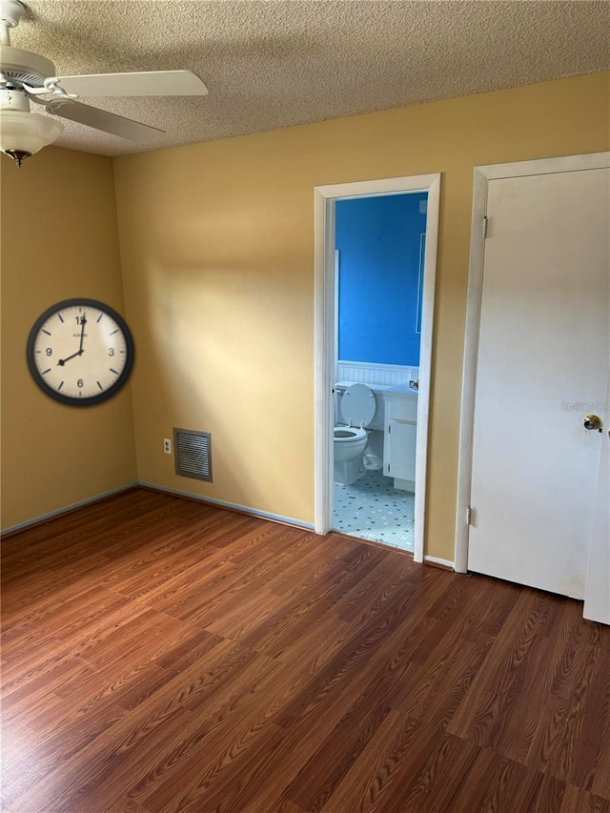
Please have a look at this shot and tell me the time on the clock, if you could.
8:01
